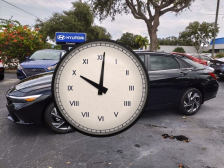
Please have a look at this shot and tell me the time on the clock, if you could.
10:01
